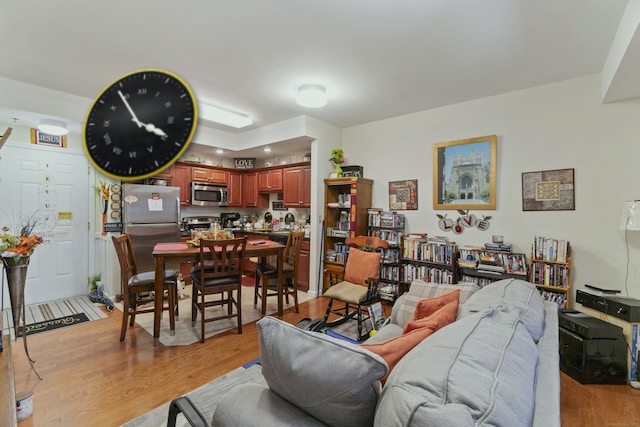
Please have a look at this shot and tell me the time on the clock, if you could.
3:54
